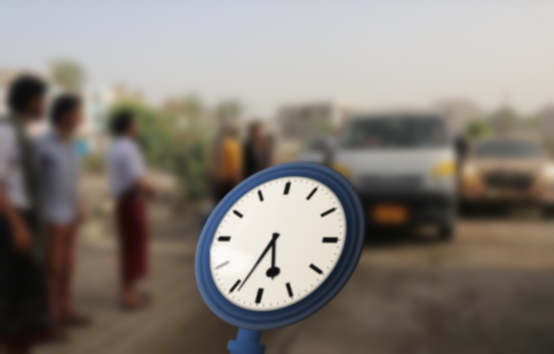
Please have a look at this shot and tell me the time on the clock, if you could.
5:34
